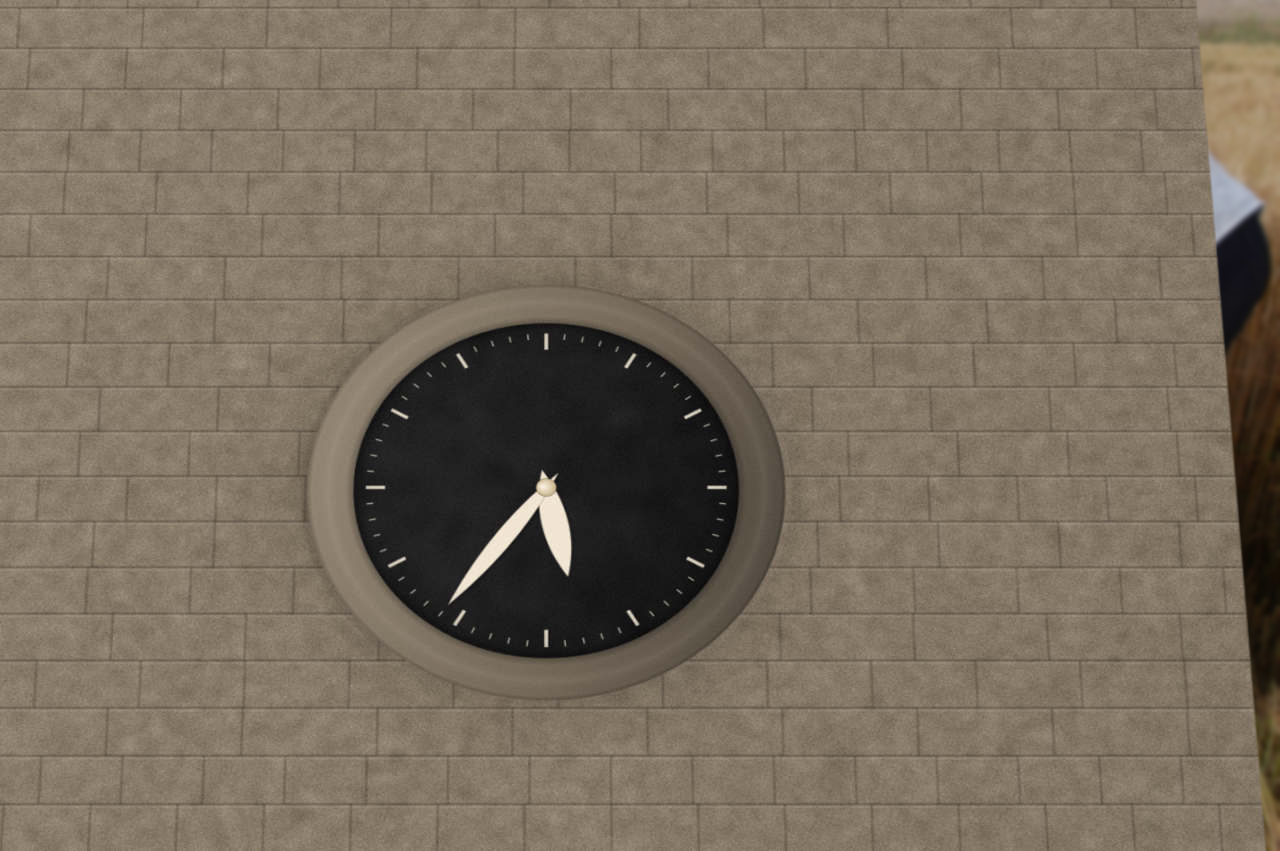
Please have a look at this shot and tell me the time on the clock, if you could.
5:36
